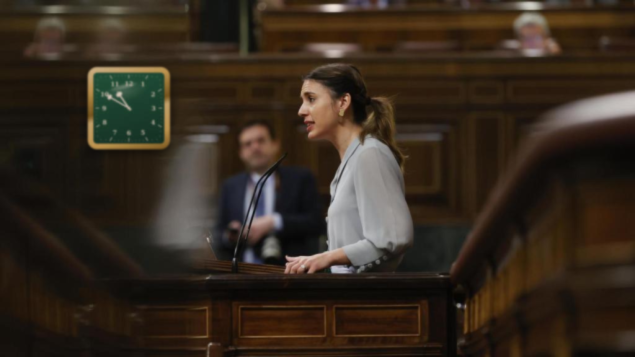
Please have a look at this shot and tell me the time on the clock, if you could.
10:50
